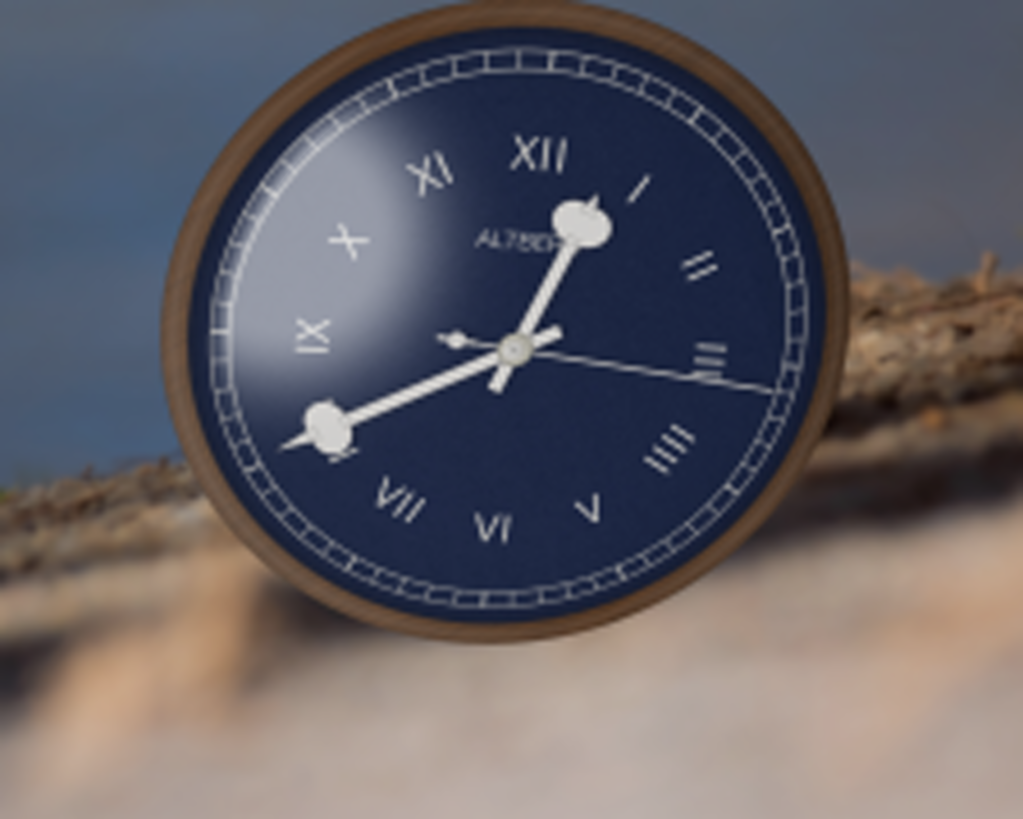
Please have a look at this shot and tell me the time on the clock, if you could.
12:40:16
